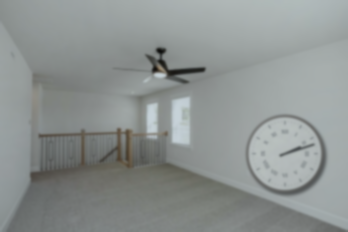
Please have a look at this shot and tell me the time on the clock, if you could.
2:12
